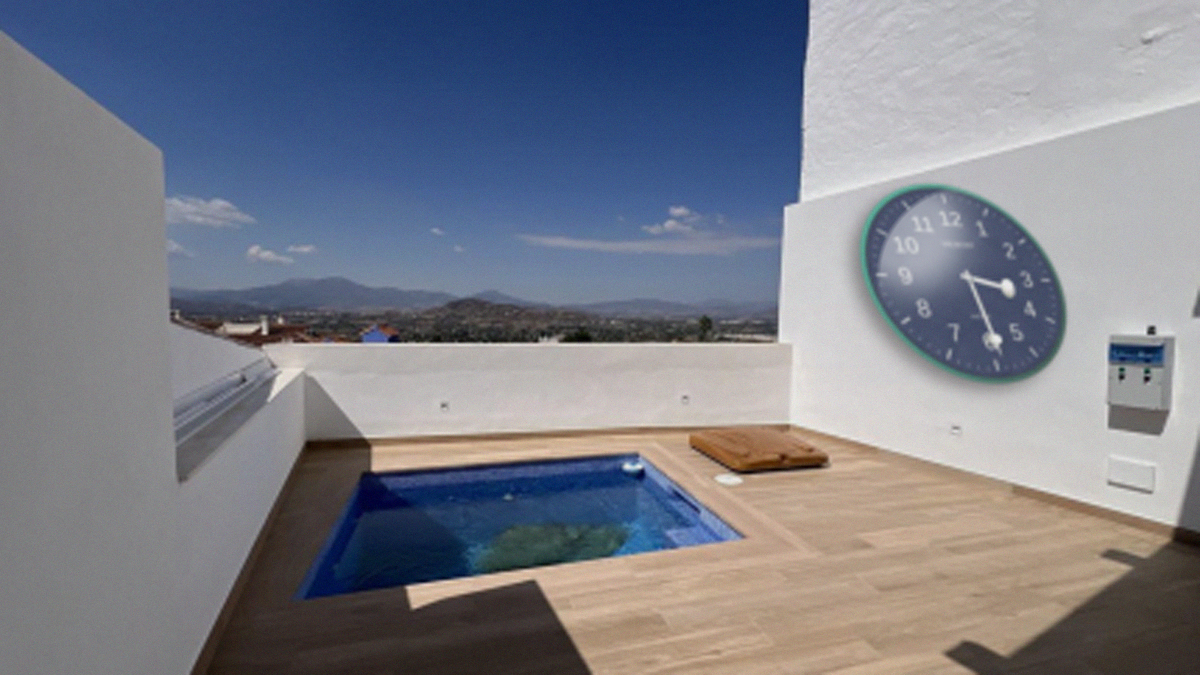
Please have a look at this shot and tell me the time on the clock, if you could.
3:29
